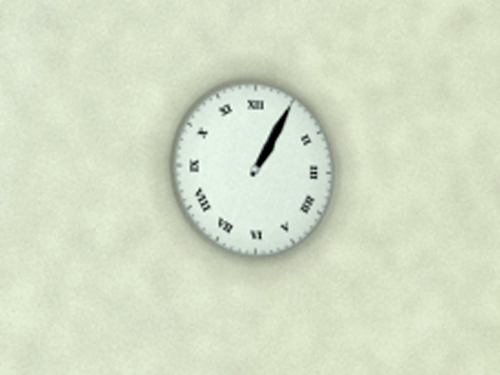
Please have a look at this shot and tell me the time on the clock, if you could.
1:05
